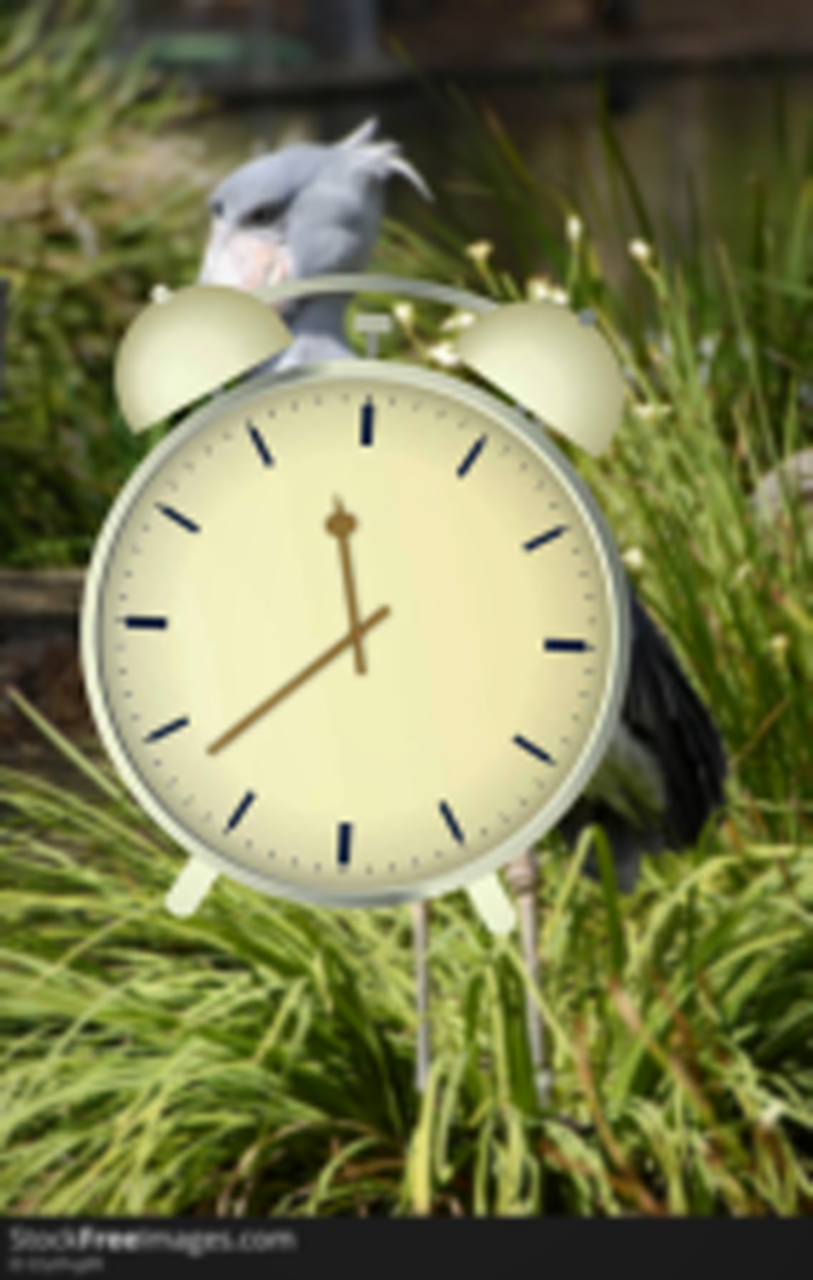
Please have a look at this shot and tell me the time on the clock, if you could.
11:38
